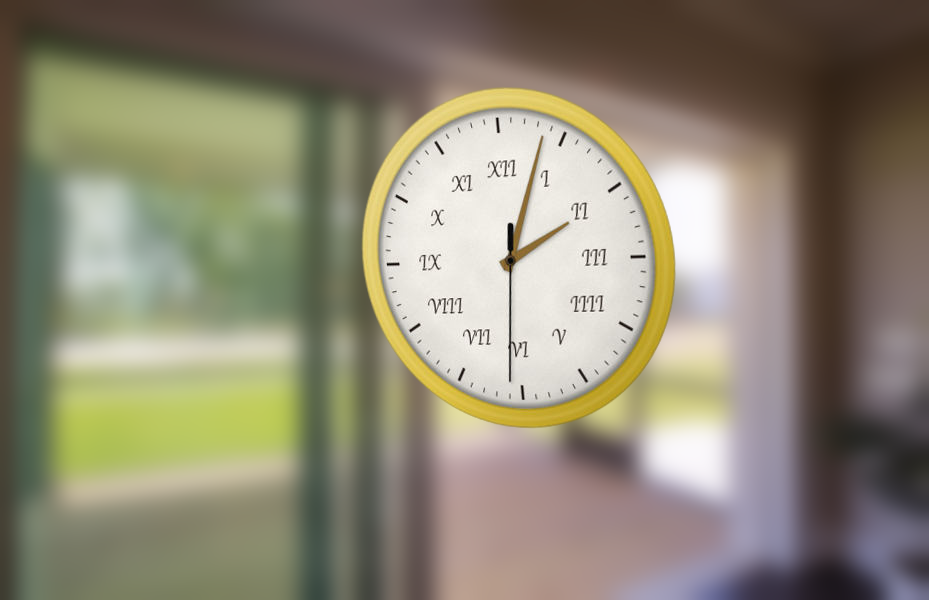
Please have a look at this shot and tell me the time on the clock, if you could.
2:03:31
